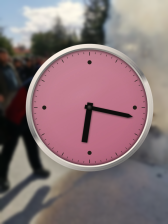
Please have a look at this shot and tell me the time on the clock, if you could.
6:17
